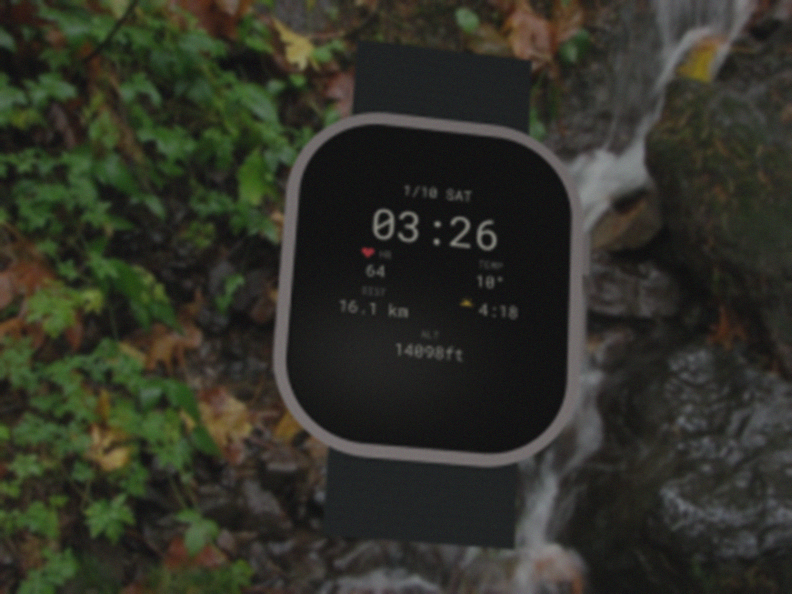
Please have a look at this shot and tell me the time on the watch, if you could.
3:26
